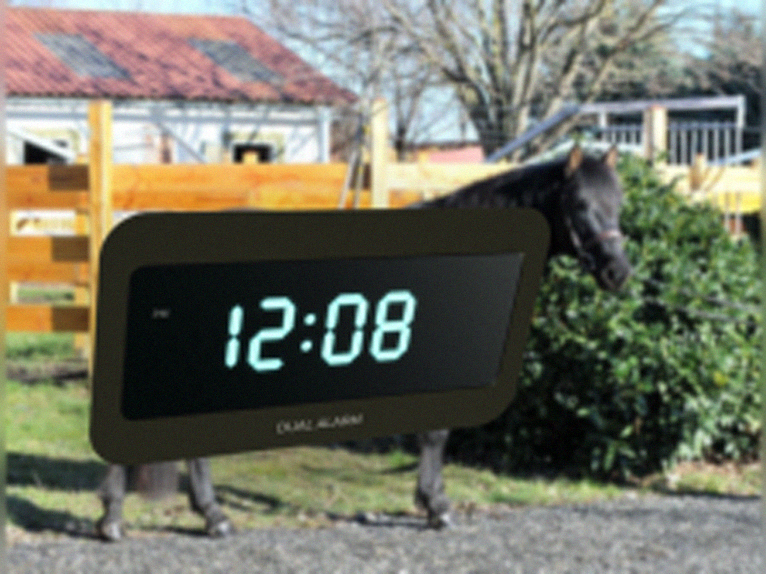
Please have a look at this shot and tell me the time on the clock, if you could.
12:08
